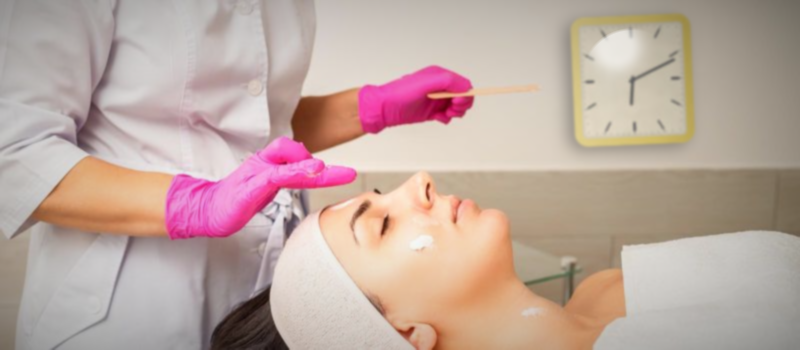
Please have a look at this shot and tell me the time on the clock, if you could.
6:11
